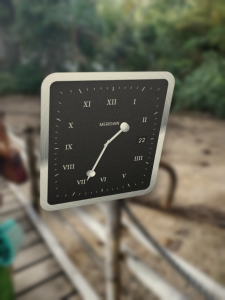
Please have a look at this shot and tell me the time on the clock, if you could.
1:34
